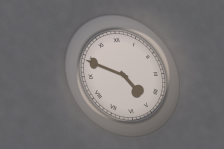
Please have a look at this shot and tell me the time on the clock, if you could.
4:49
